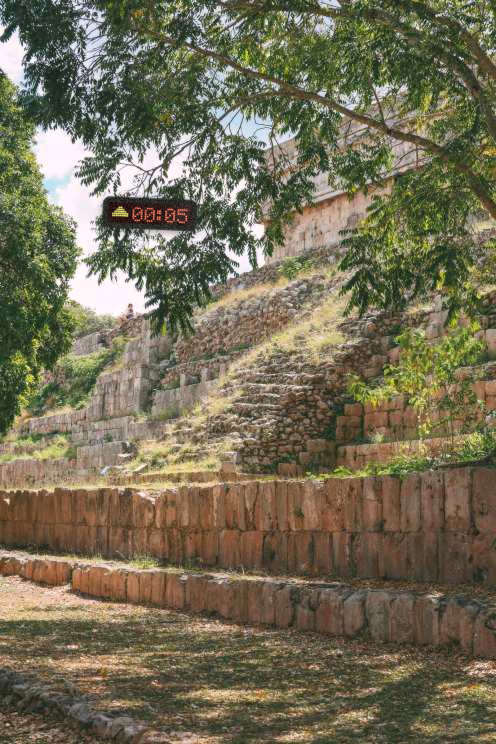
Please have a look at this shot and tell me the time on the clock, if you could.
0:05
